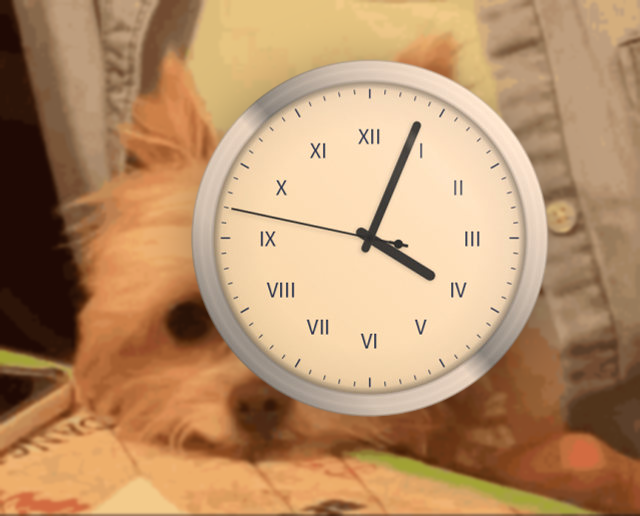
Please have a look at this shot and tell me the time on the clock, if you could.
4:03:47
